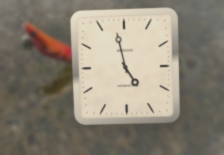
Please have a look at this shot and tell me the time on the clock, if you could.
4:58
